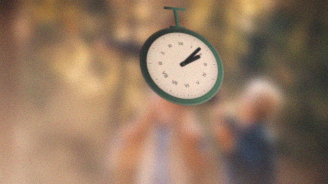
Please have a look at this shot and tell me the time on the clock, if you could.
2:08
